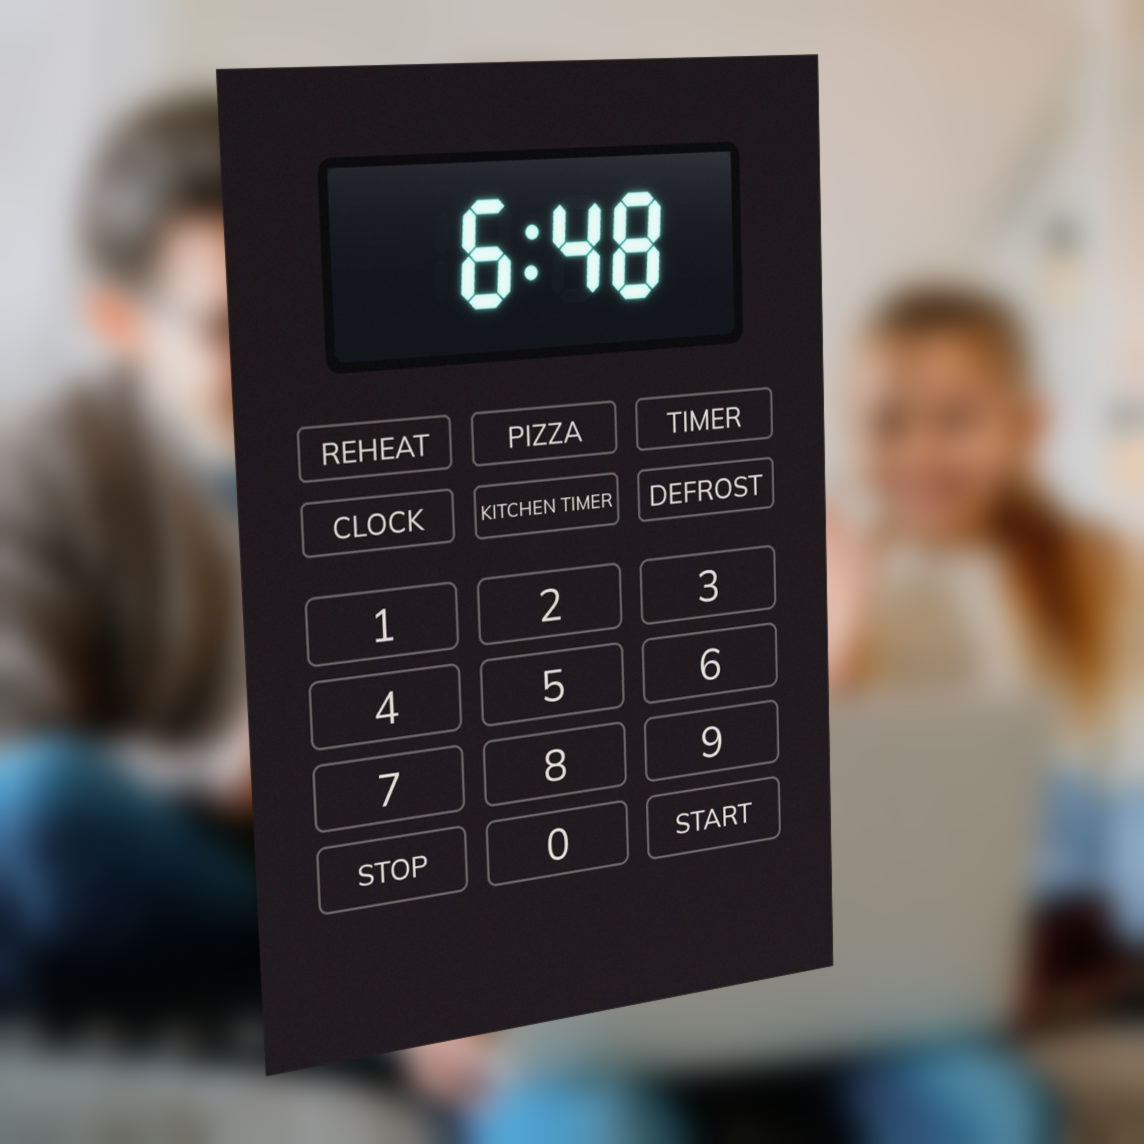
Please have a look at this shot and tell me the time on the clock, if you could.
6:48
